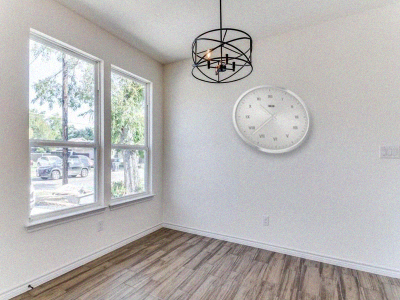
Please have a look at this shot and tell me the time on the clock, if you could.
10:38
